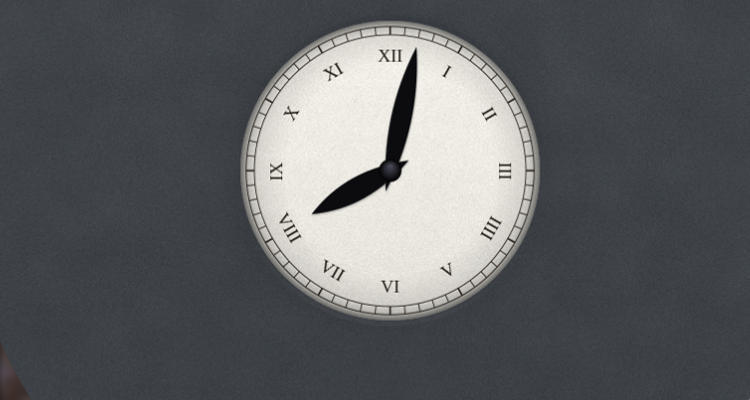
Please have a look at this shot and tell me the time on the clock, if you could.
8:02
